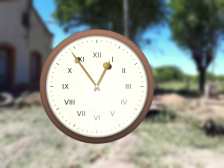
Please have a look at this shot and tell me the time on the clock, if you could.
12:54
